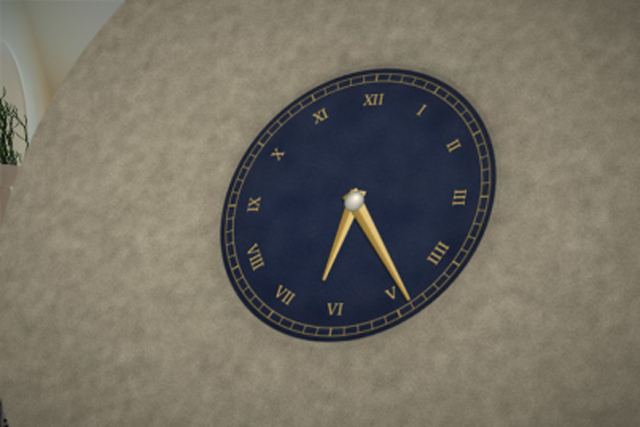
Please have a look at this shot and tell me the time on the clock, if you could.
6:24
